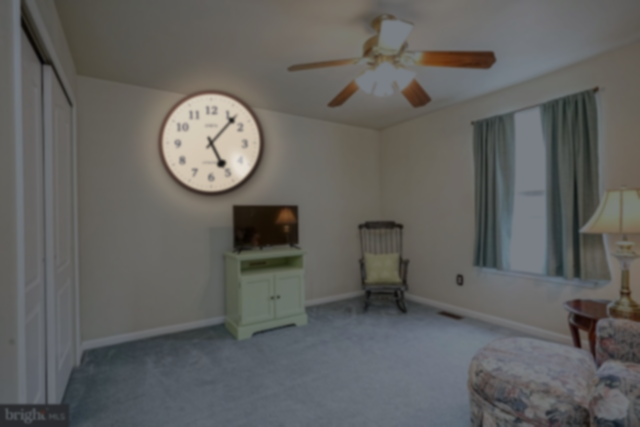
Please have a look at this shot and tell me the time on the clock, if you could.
5:07
